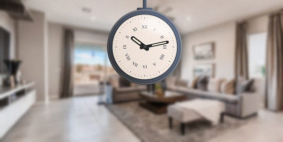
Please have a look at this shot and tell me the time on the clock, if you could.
10:13
